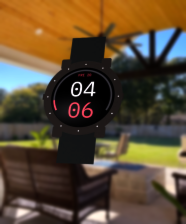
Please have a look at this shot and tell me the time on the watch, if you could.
4:06
